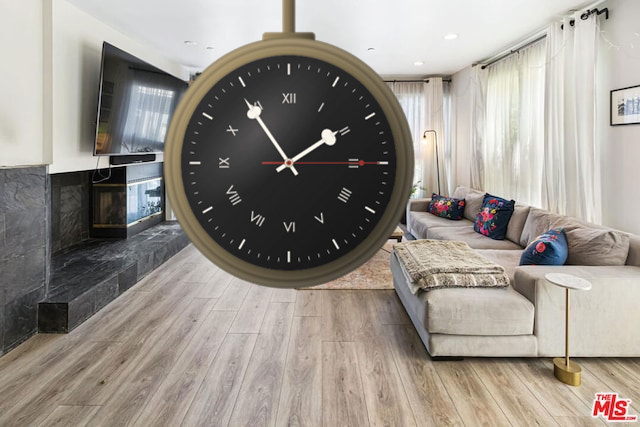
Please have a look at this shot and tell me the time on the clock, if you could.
1:54:15
